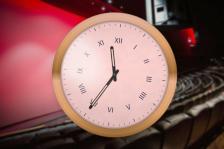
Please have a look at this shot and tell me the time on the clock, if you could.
11:35
